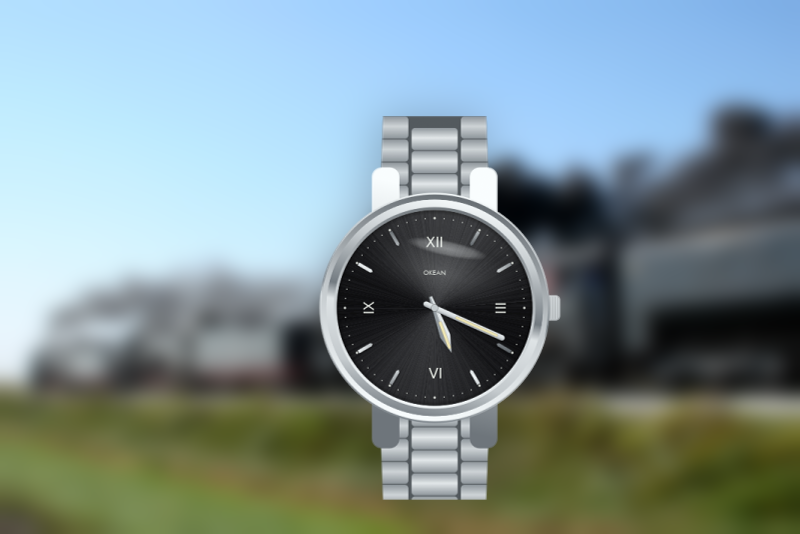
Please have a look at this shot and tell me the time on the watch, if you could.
5:19
